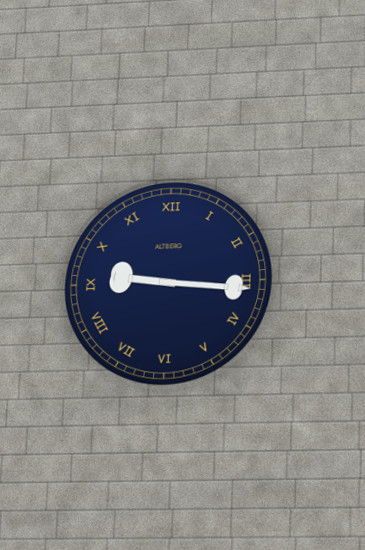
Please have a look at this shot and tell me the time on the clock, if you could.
9:16
